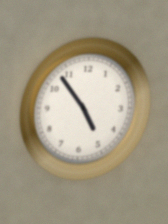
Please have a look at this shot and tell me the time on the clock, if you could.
4:53
